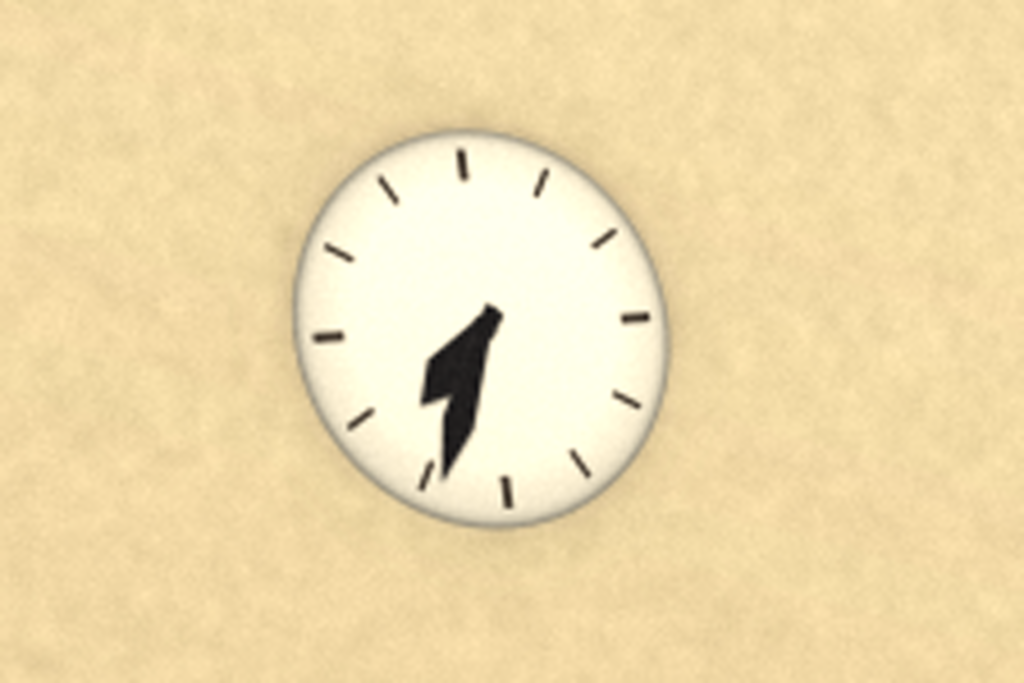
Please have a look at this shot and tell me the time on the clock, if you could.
7:34
